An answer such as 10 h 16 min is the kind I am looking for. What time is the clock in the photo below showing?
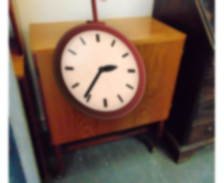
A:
2 h 36 min
